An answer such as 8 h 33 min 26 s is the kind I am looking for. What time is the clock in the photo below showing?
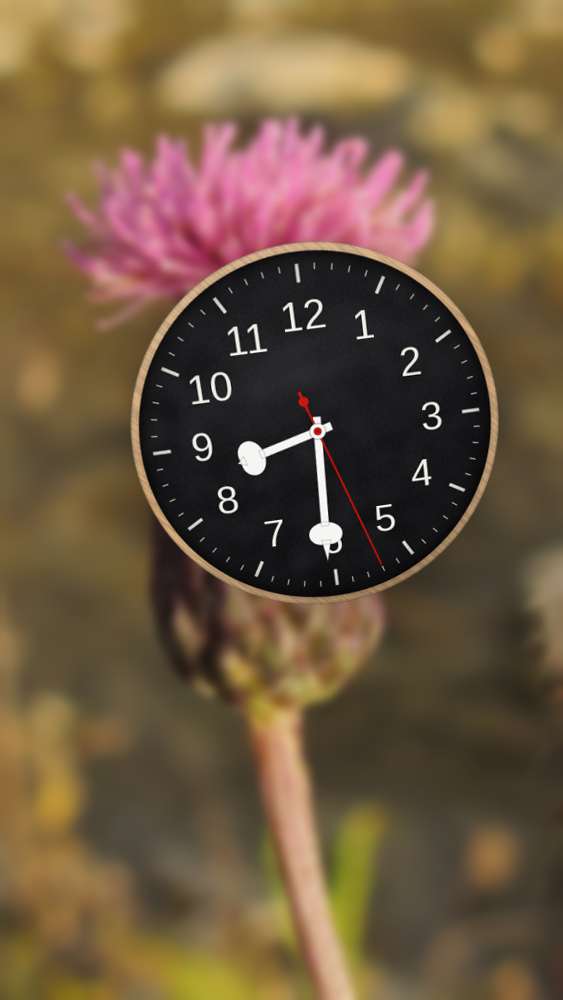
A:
8 h 30 min 27 s
